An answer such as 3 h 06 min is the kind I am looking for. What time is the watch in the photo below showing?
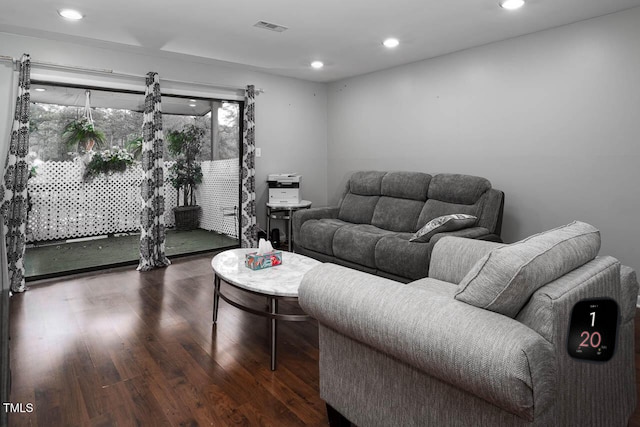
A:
1 h 20 min
